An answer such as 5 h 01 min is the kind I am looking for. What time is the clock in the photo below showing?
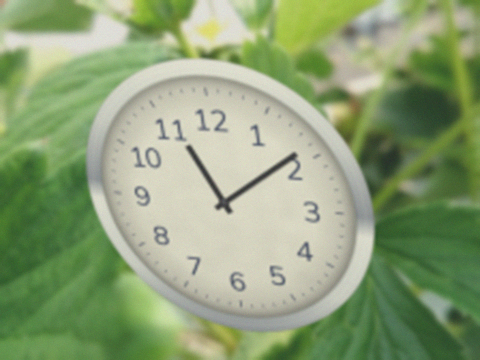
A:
11 h 09 min
